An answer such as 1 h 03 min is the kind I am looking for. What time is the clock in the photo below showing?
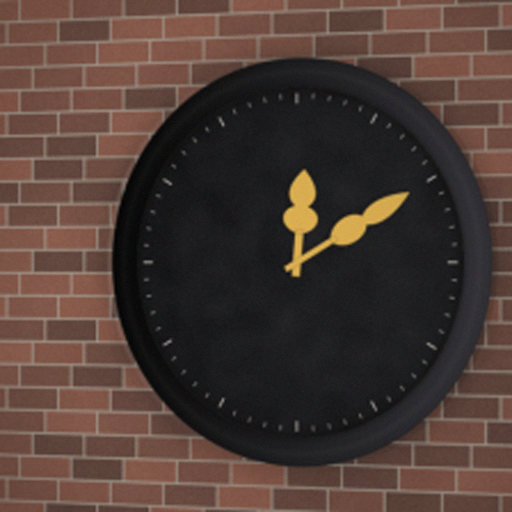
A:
12 h 10 min
